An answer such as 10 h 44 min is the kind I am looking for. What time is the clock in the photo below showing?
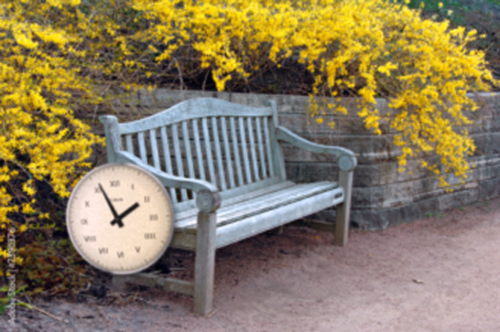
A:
1 h 56 min
